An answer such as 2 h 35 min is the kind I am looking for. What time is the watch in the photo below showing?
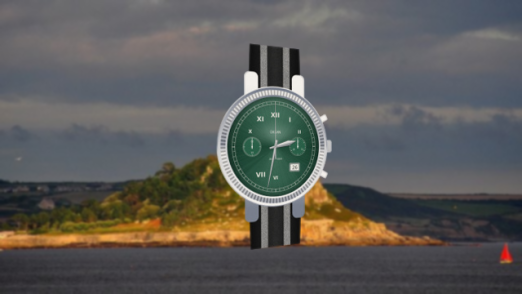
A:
2 h 32 min
